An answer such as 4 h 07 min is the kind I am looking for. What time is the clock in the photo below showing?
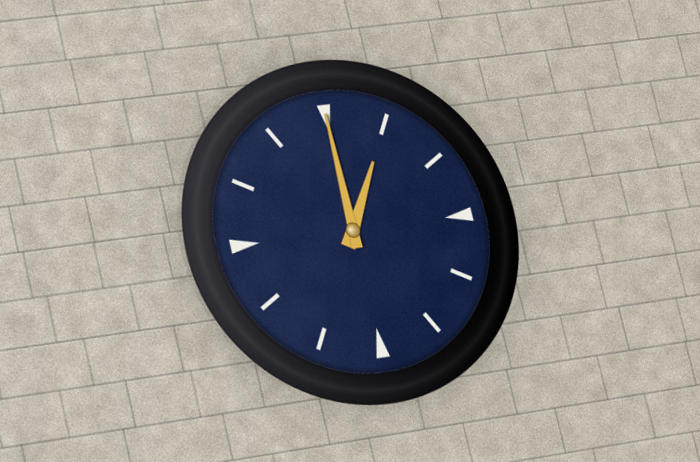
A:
1 h 00 min
